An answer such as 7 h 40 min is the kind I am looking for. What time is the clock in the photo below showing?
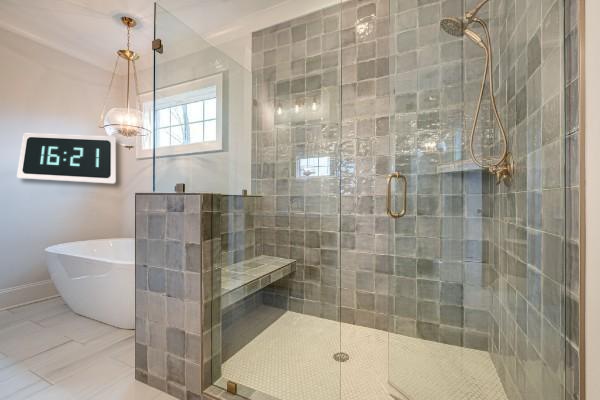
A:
16 h 21 min
